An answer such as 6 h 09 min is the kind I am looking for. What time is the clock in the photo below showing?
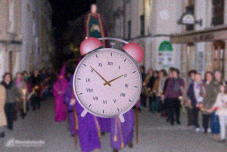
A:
1 h 51 min
